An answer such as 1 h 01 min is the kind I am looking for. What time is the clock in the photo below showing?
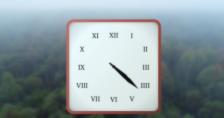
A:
4 h 22 min
